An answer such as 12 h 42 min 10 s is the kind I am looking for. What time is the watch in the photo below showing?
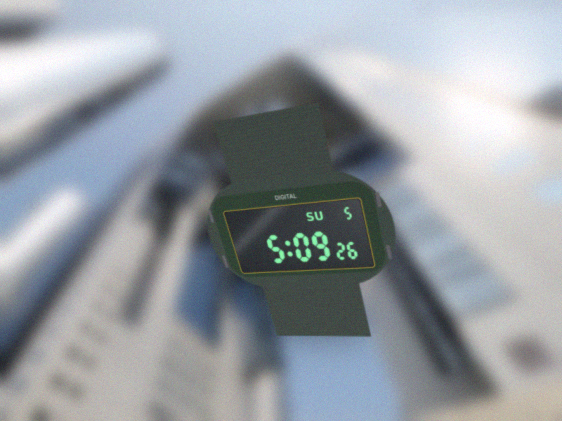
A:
5 h 09 min 26 s
